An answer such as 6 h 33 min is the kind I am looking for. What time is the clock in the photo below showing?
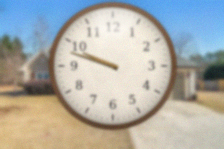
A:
9 h 48 min
